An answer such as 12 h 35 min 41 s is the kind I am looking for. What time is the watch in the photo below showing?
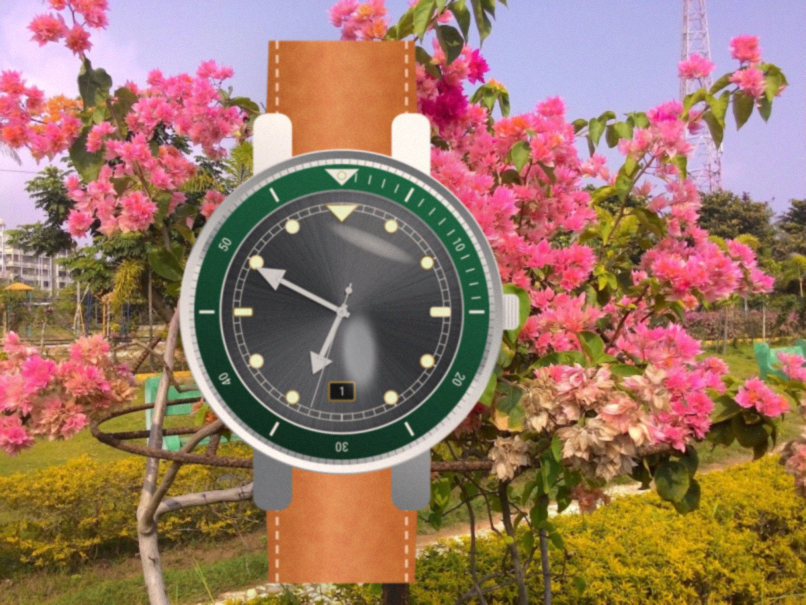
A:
6 h 49 min 33 s
